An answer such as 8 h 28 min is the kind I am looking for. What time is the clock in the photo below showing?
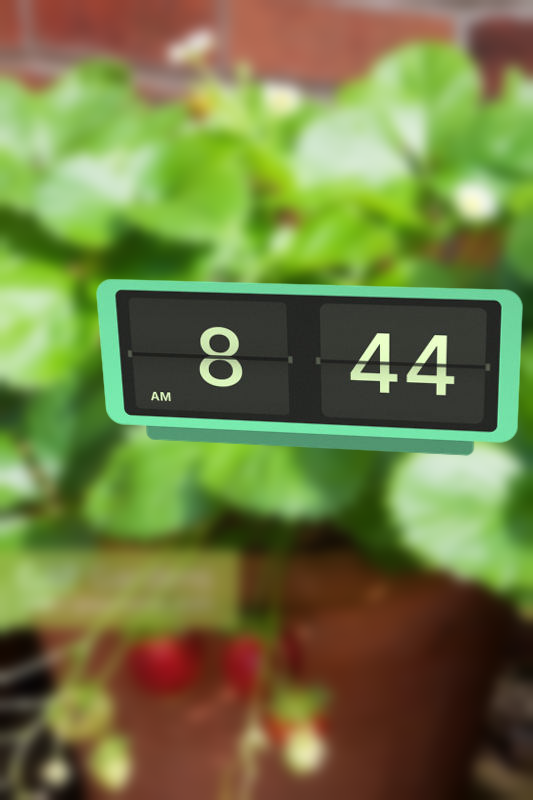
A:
8 h 44 min
